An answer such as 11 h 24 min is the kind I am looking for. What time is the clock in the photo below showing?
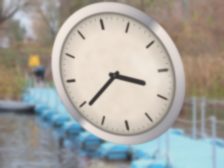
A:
3 h 39 min
